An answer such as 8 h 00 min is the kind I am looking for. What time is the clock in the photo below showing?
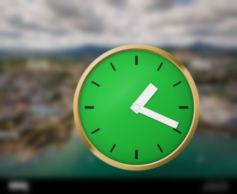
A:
1 h 19 min
